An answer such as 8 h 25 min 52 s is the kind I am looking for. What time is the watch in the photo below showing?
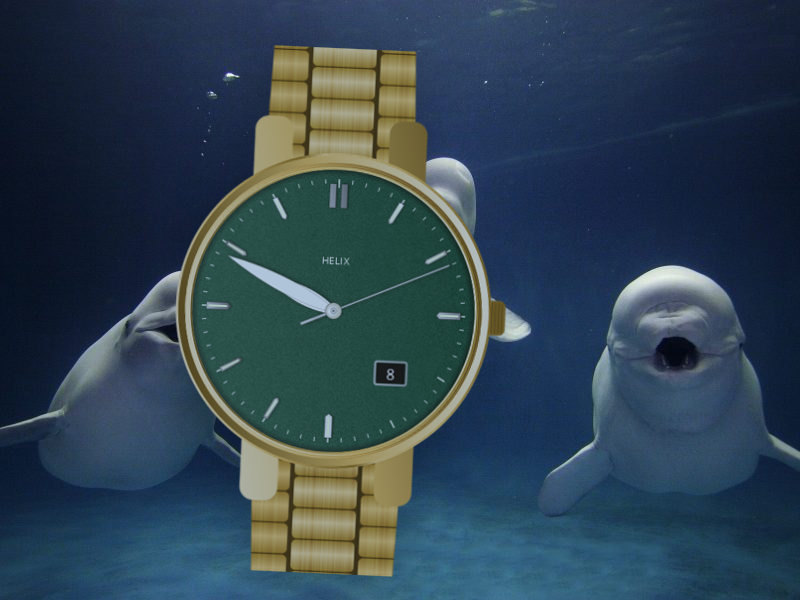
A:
9 h 49 min 11 s
